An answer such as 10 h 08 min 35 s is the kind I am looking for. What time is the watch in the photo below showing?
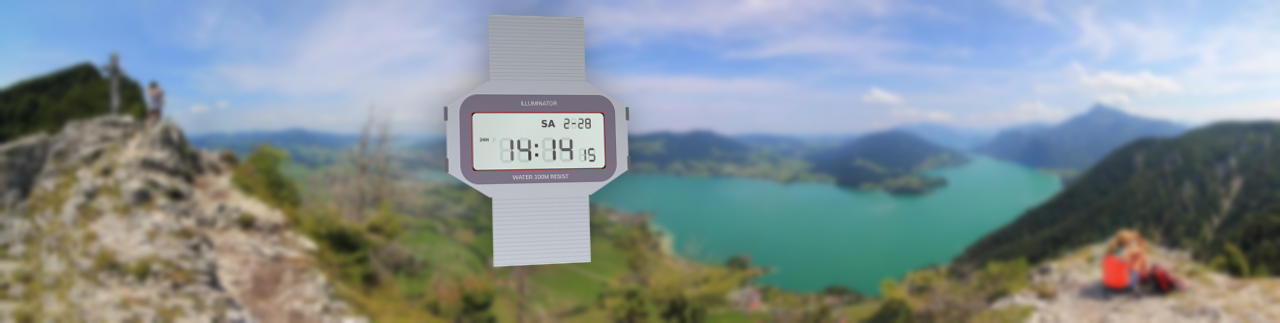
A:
14 h 14 min 15 s
